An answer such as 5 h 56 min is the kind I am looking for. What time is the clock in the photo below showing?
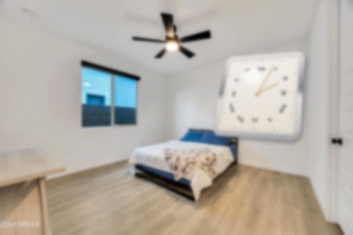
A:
2 h 04 min
